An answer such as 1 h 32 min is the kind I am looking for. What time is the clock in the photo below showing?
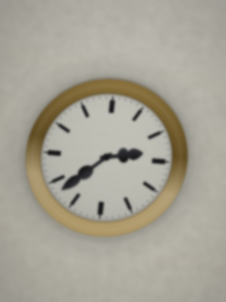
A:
2 h 38 min
